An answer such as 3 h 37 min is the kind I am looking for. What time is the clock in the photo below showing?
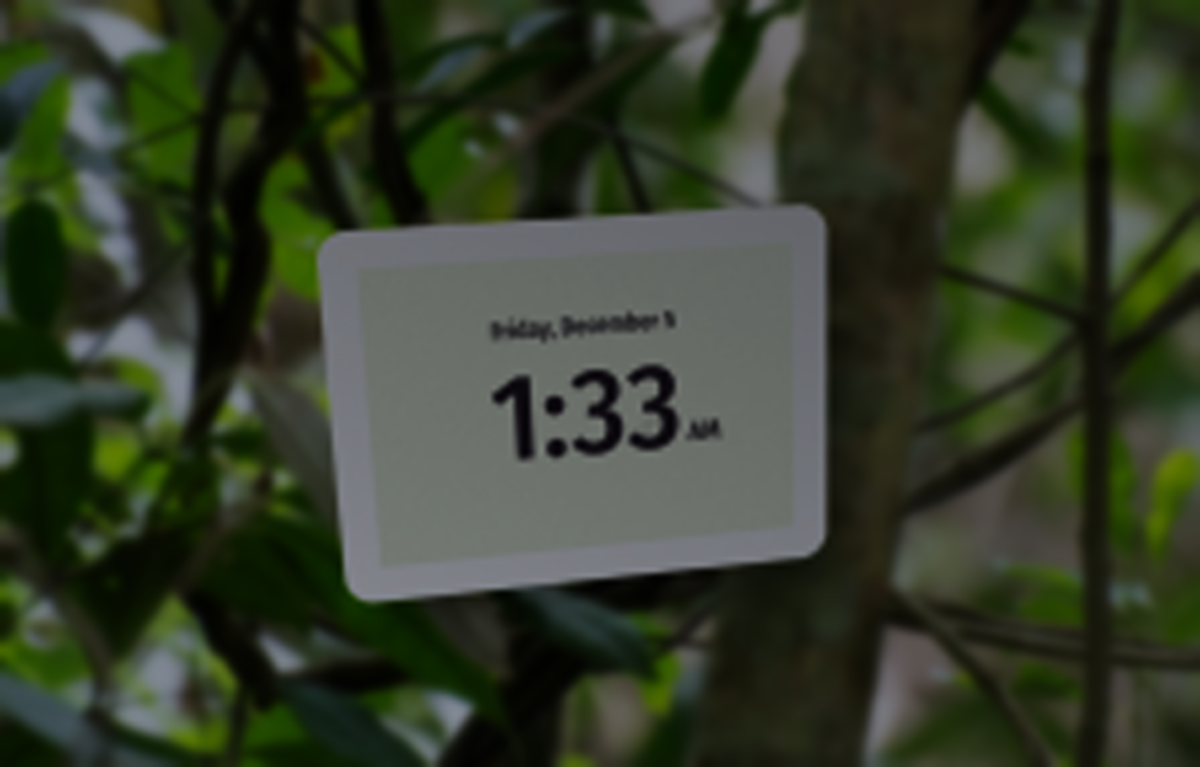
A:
1 h 33 min
